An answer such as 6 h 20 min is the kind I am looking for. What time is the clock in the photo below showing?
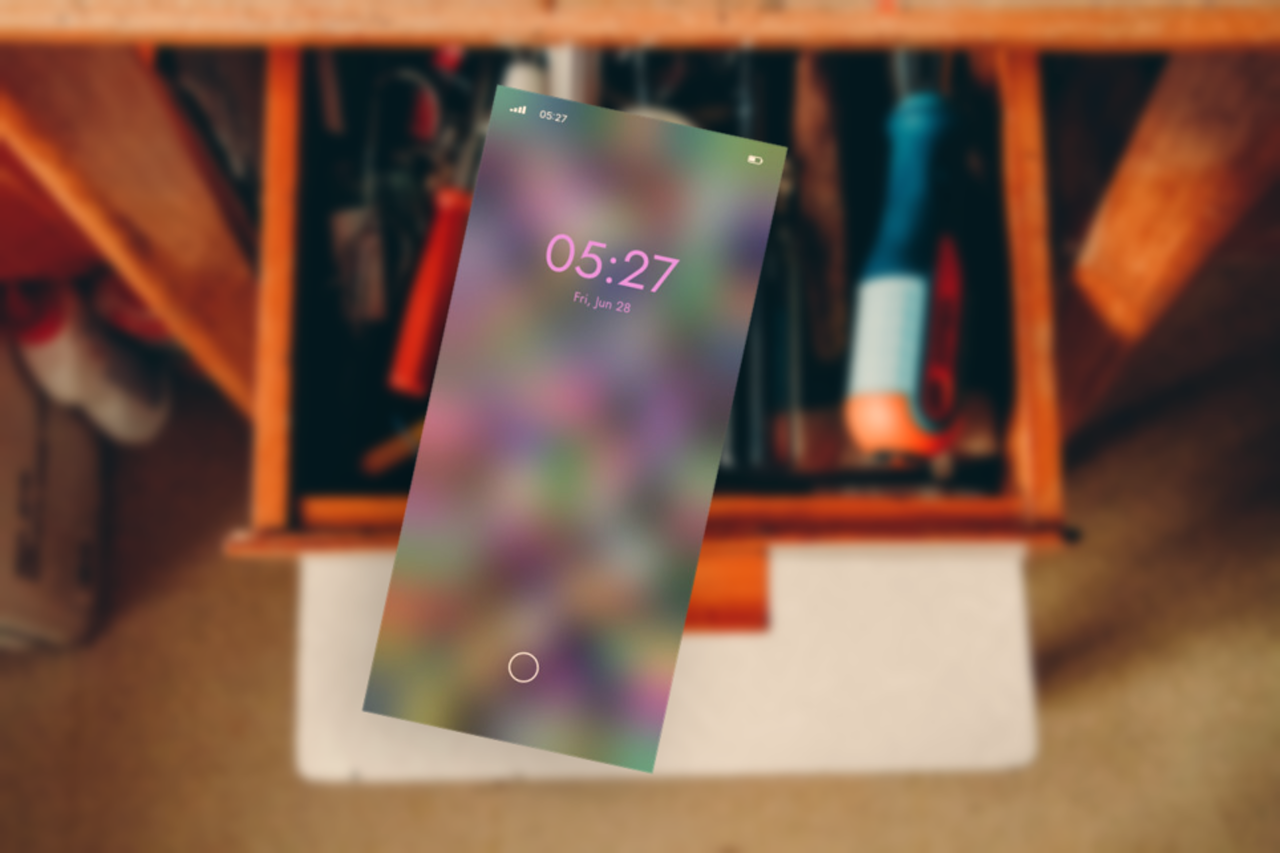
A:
5 h 27 min
